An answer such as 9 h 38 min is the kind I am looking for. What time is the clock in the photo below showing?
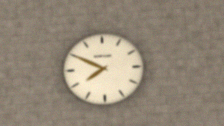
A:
7 h 50 min
